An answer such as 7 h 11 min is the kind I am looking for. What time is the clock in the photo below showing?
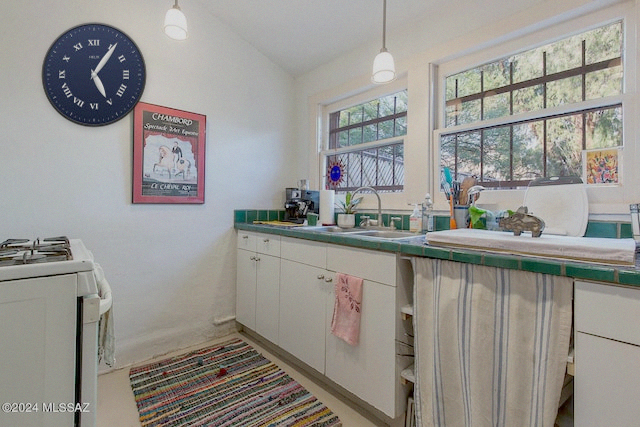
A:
5 h 06 min
